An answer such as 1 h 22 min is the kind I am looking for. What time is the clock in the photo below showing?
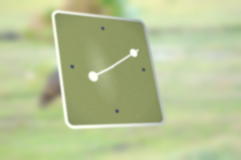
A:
8 h 10 min
